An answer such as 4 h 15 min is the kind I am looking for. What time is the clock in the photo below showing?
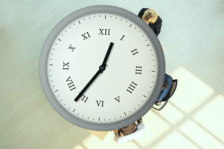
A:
12 h 36 min
